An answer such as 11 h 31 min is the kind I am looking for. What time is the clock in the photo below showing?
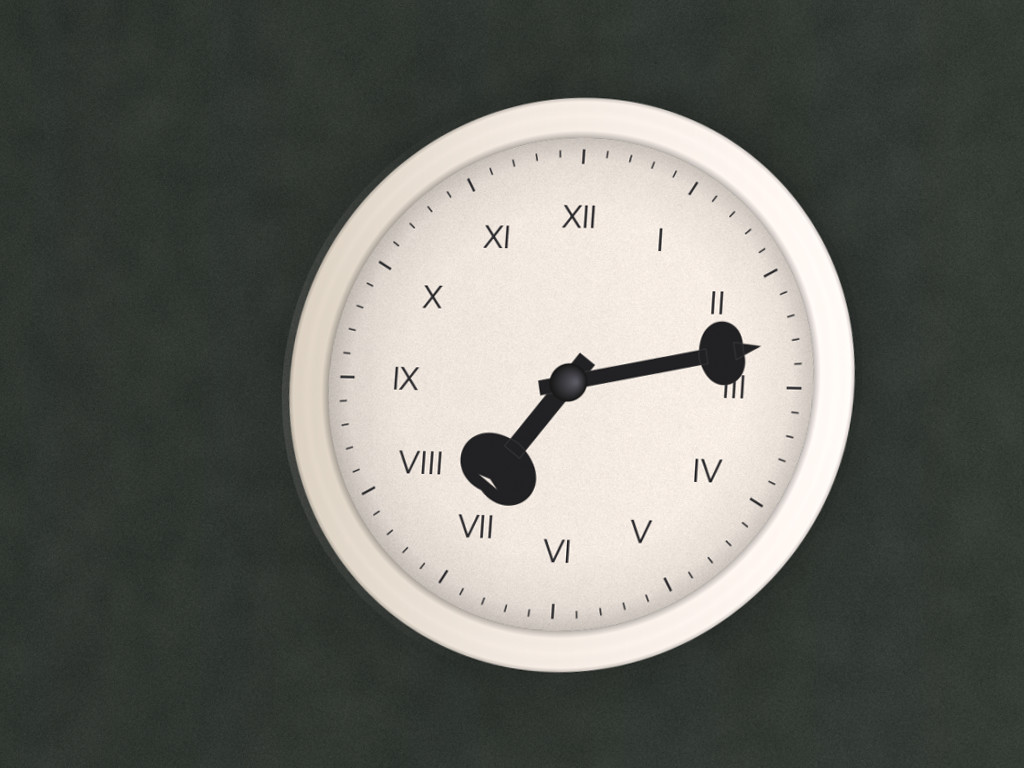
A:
7 h 13 min
